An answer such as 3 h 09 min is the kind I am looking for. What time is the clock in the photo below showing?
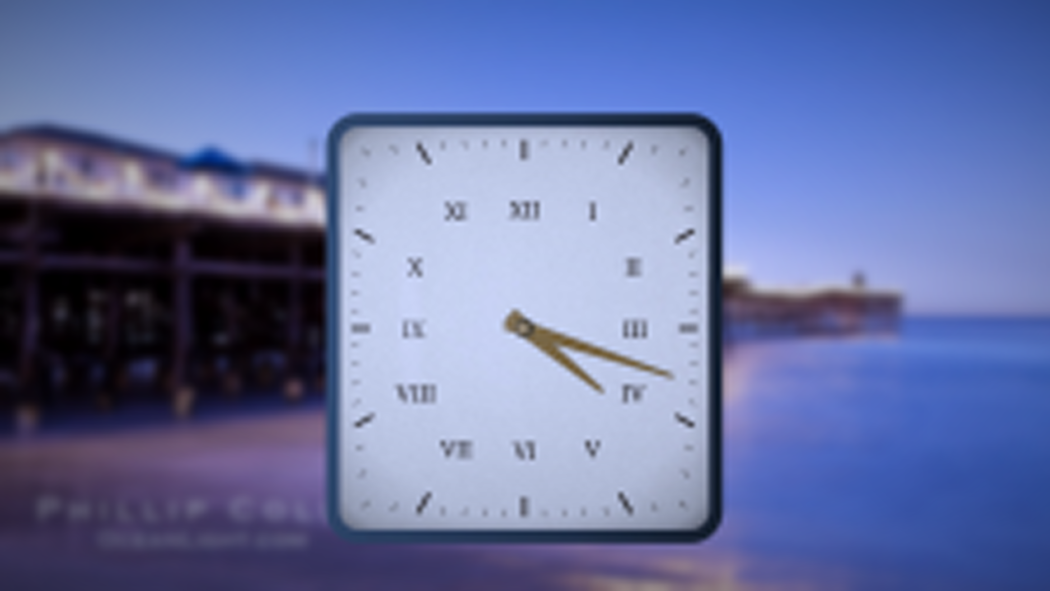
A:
4 h 18 min
